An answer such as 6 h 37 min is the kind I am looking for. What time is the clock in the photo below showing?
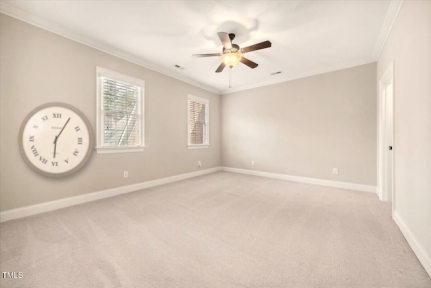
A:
6 h 05 min
